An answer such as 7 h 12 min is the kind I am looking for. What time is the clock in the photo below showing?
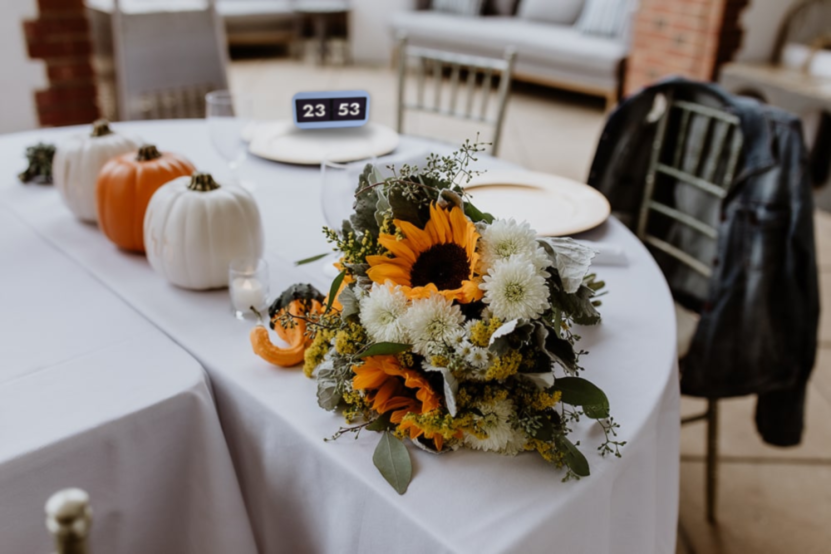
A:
23 h 53 min
